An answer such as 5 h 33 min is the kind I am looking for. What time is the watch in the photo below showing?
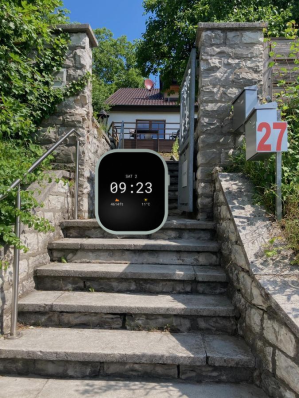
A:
9 h 23 min
